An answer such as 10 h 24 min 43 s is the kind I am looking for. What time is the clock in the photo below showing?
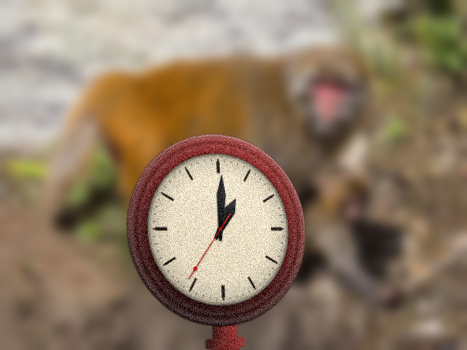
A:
1 h 00 min 36 s
